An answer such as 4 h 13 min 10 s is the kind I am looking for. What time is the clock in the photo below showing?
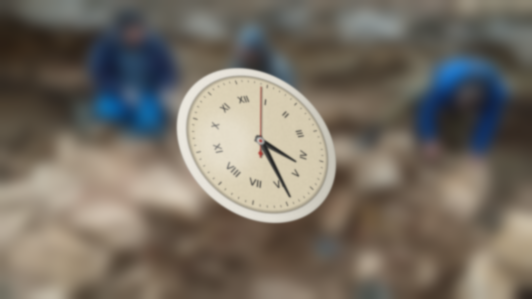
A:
4 h 29 min 04 s
